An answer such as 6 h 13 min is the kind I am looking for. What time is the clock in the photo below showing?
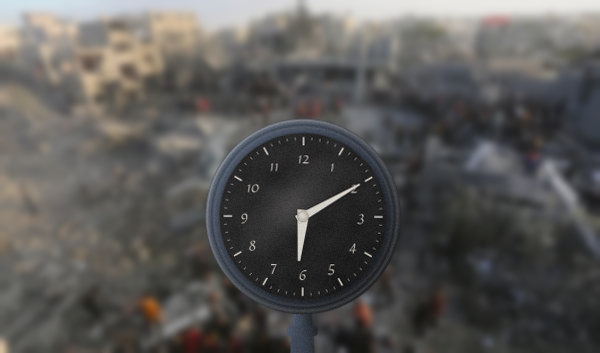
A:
6 h 10 min
